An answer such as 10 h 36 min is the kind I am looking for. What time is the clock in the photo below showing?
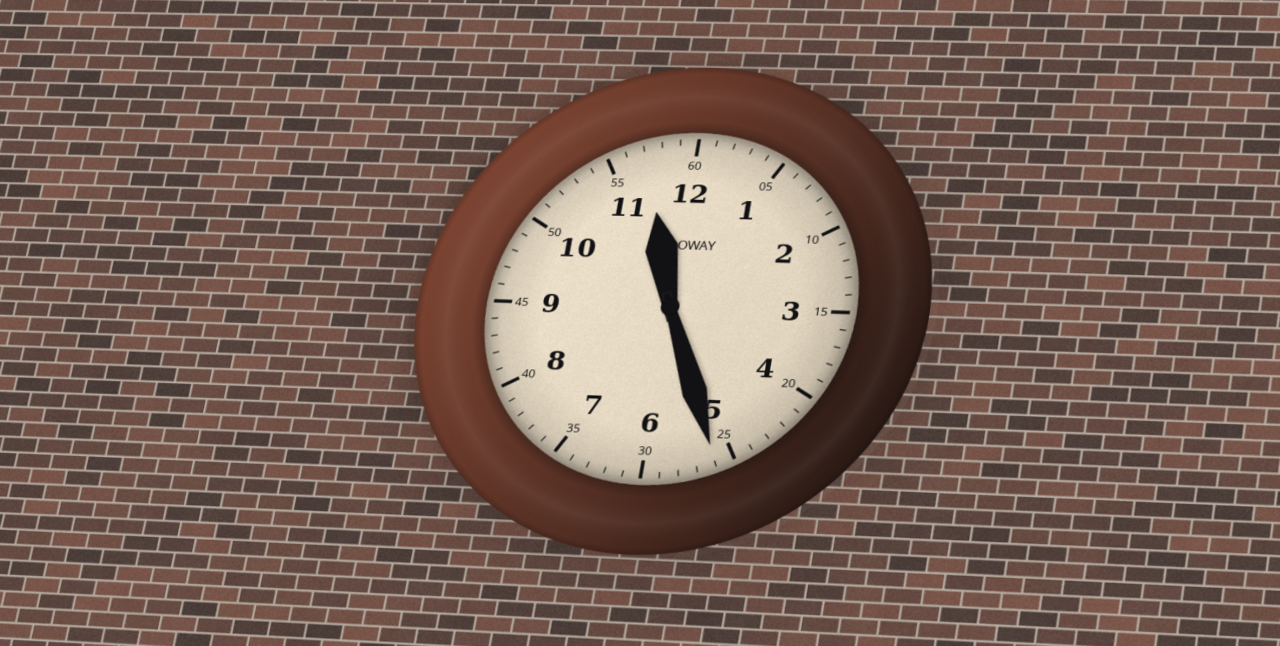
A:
11 h 26 min
